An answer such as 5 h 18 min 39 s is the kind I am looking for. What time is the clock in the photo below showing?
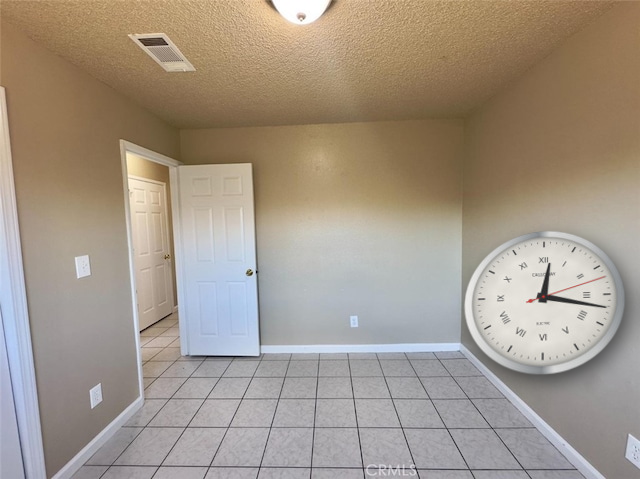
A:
12 h 17 min 12 s
